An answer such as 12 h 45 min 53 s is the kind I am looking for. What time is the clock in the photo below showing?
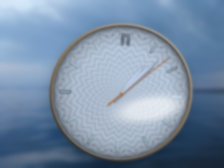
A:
1 h 07 min 08 s
